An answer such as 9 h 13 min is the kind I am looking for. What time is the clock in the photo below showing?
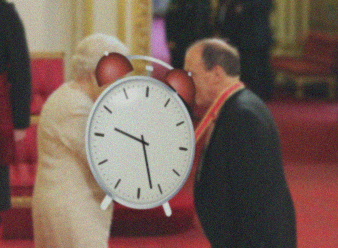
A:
9 h 27 min
